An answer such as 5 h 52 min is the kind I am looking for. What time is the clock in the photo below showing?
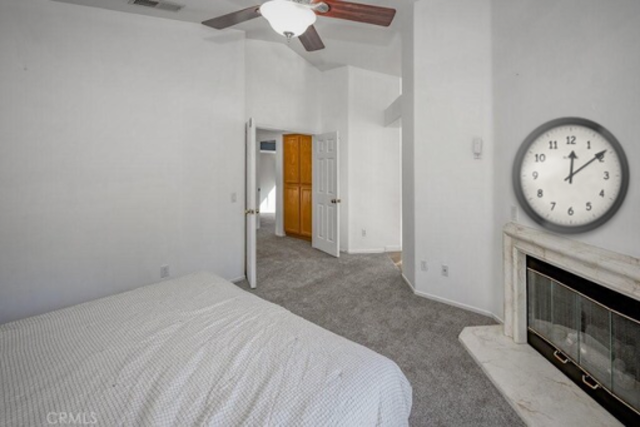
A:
12 h 09 min
